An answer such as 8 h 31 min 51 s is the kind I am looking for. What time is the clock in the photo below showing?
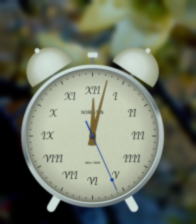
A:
12 h 02 min 26 s
